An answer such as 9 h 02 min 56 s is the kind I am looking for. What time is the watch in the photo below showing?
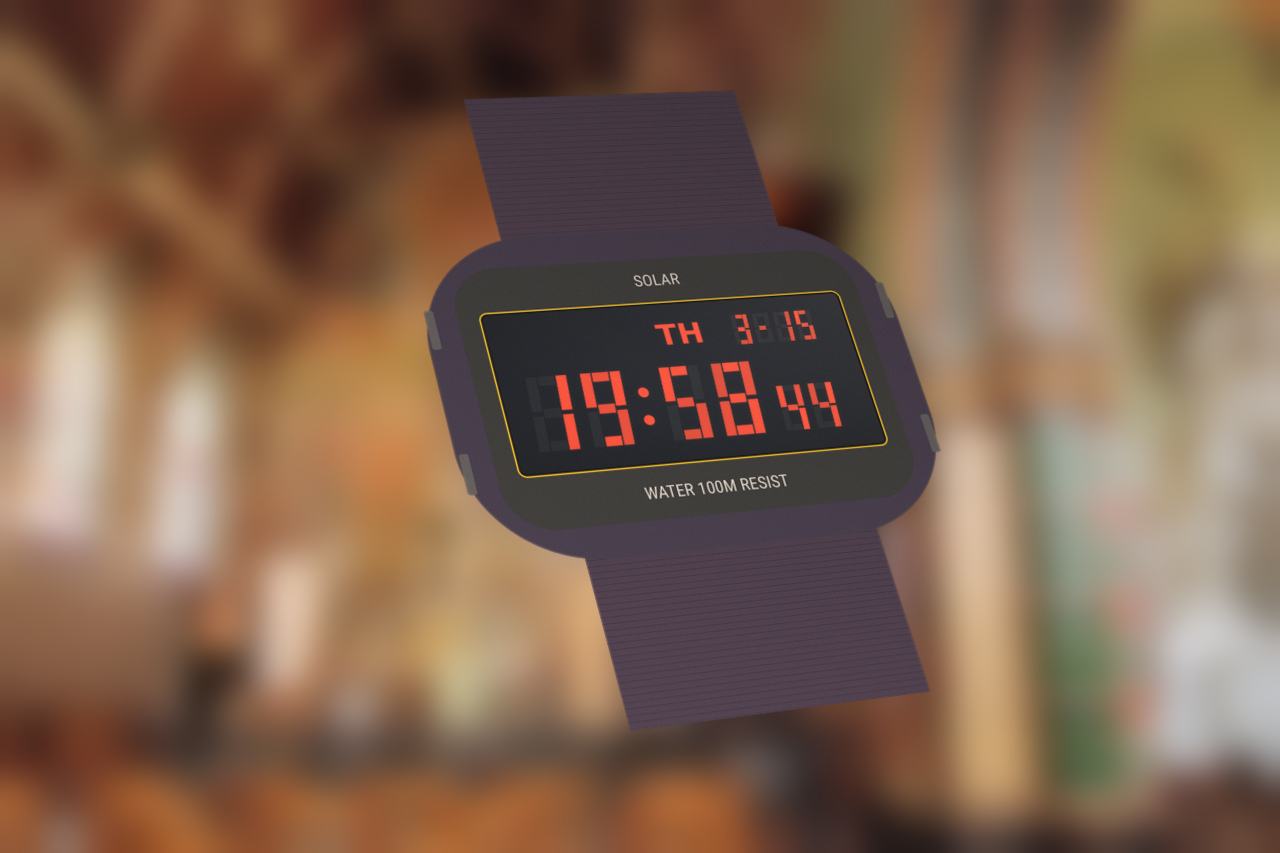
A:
19 h 58 min 44 s
